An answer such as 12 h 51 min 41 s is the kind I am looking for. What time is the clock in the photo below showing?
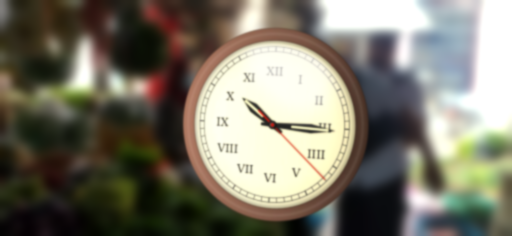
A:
10 h 15 min 22 s
